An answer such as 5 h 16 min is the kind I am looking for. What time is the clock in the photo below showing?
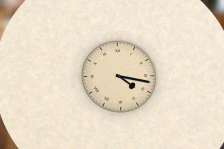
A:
4 h 17 min
